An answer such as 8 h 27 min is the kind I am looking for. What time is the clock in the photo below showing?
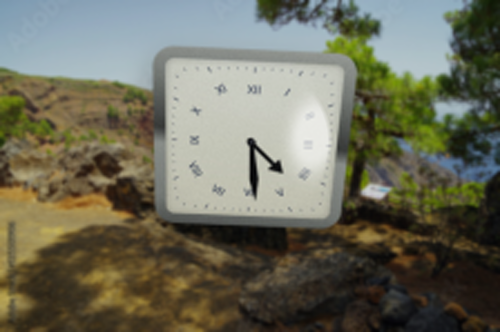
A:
4 h 29 min
